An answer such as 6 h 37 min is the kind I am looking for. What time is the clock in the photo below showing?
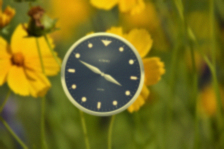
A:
3 h 49 min
